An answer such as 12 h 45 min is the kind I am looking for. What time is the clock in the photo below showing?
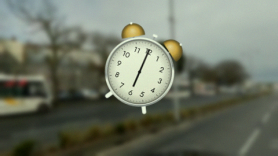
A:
6 h 00 min
